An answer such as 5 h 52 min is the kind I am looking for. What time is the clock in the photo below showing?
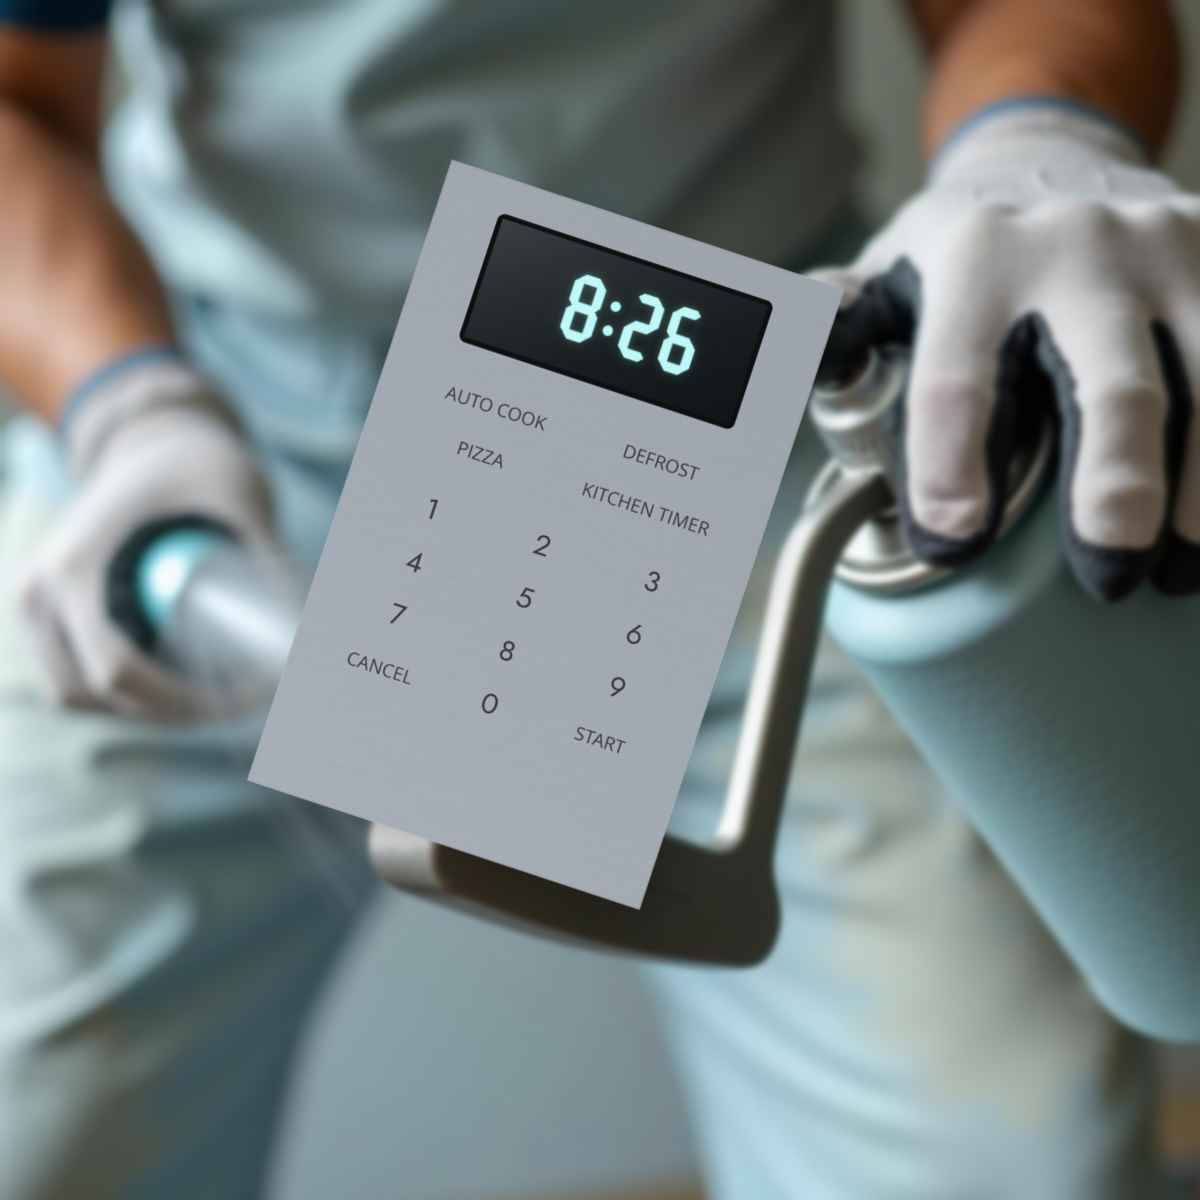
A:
8 h 26 min
